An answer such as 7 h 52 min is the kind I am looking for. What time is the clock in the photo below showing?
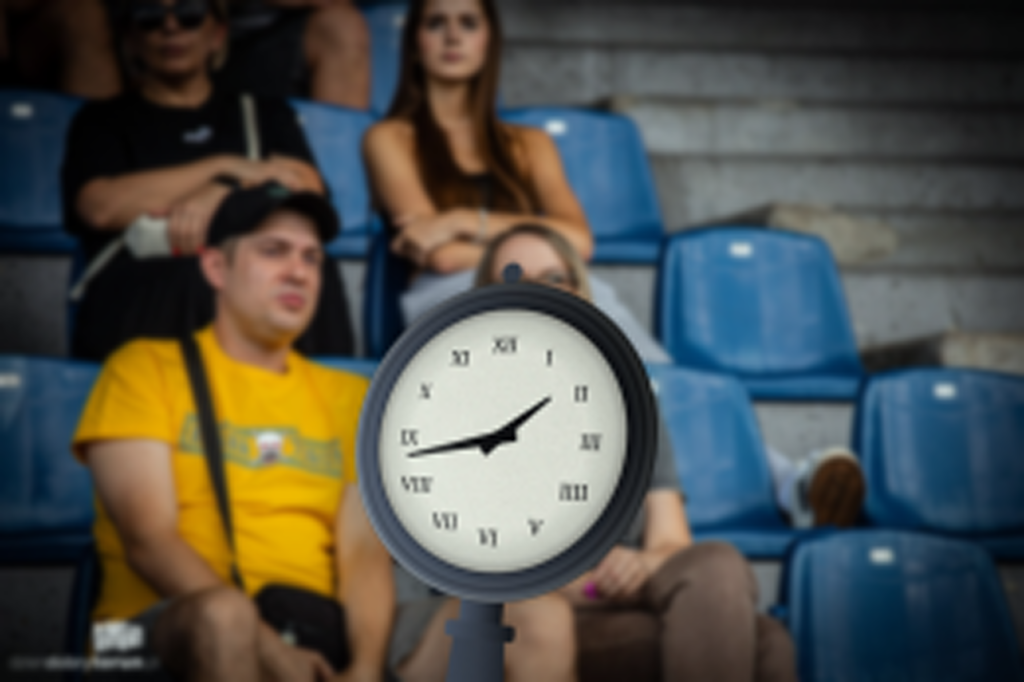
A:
1 h 43 min
